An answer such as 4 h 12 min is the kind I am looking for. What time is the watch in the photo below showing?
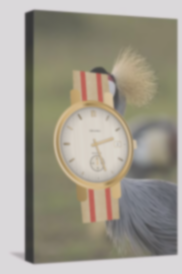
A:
2 h 27 min
